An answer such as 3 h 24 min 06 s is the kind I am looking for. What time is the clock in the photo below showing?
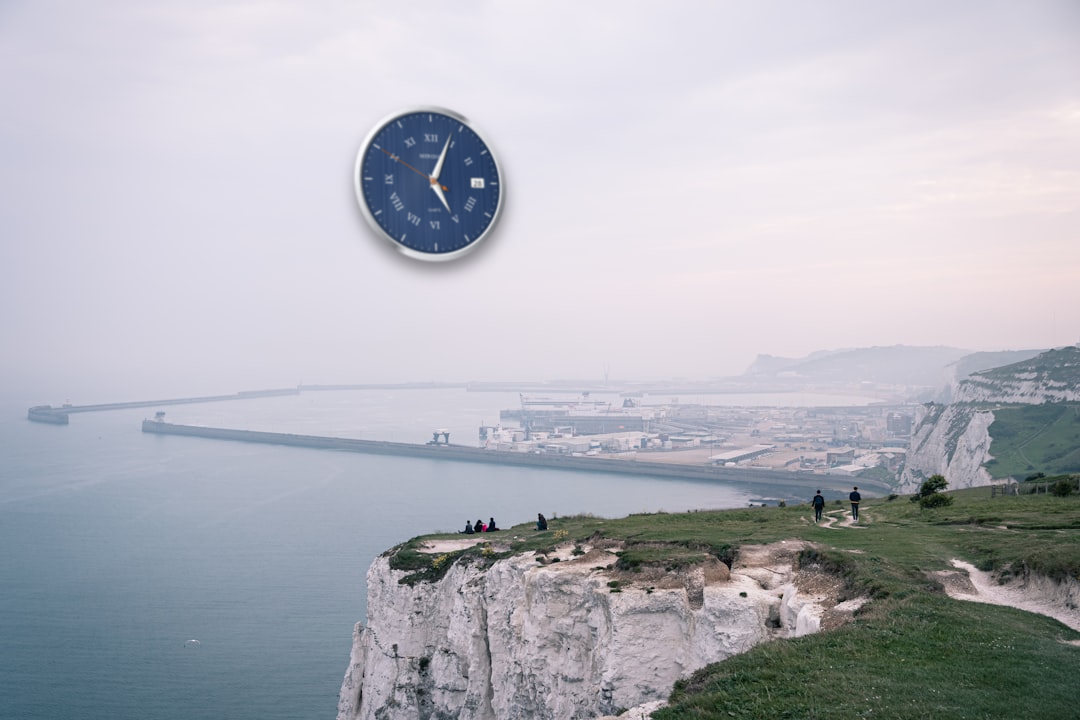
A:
5 h 03 min 50 s
